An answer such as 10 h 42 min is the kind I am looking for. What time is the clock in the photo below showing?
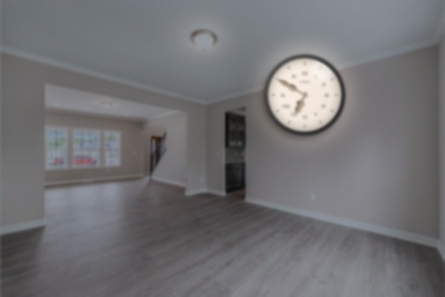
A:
6 h 50 min
